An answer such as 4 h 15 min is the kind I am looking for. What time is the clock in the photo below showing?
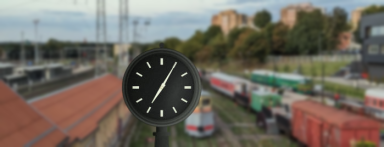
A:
7 h 05 min
